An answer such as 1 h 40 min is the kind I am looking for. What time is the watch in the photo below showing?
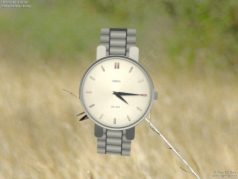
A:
4 h 15 min
